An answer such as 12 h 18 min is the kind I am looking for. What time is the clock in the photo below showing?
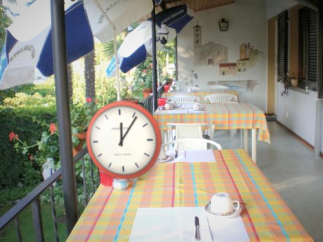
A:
12 h 06 min
